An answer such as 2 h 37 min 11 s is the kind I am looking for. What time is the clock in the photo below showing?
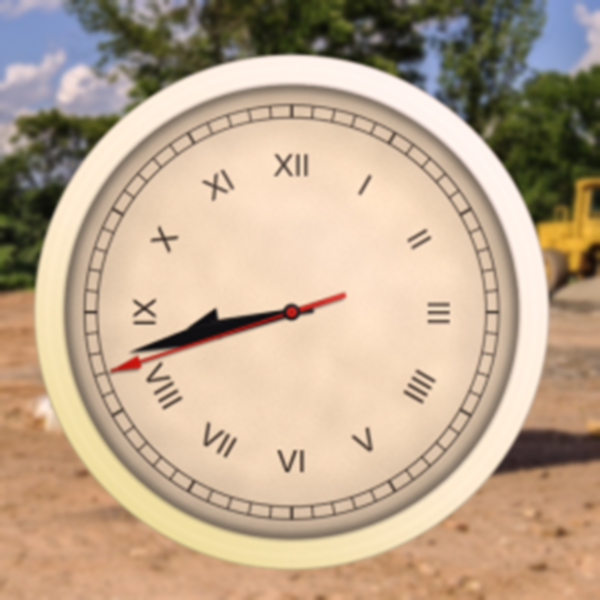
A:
8 h 42 min 42 s
